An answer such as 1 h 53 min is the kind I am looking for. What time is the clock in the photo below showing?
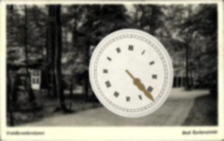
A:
4 h 22 min
